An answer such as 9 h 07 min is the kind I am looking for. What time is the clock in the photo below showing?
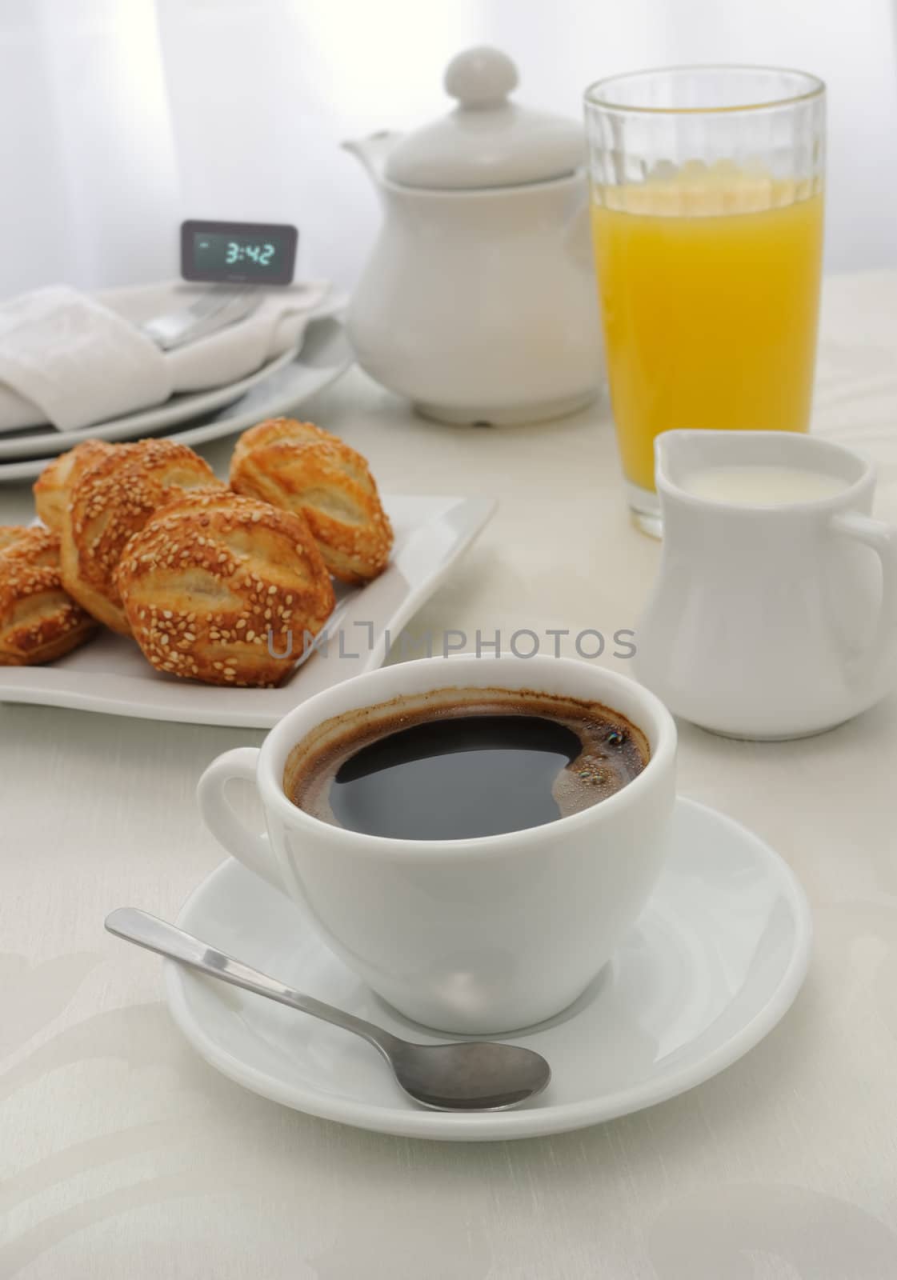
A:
3 h 42 min
